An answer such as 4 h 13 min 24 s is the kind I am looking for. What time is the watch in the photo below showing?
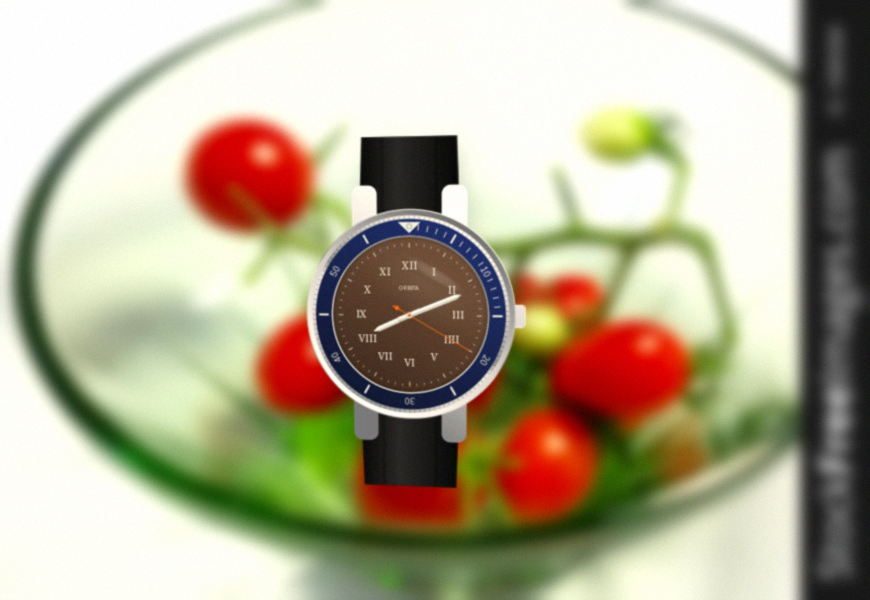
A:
8 h 11 min 20 s
